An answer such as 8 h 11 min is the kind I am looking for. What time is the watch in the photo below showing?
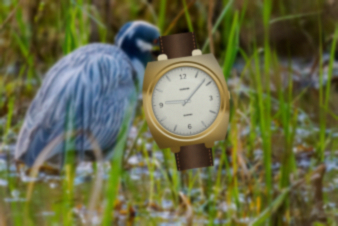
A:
9 h 08 min
